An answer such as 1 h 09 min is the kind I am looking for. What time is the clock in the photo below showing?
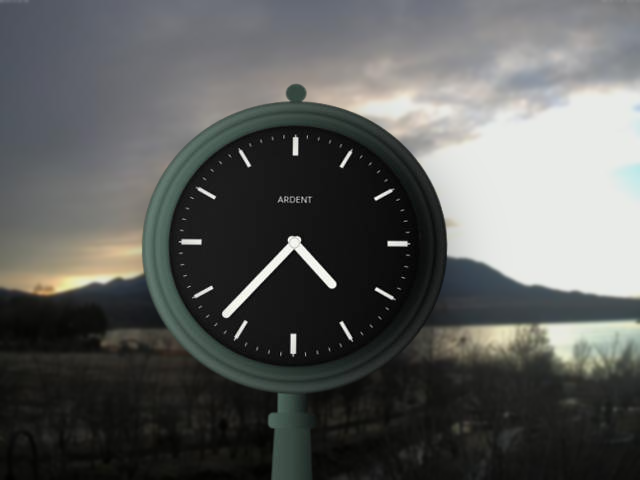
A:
4 h 37 min
